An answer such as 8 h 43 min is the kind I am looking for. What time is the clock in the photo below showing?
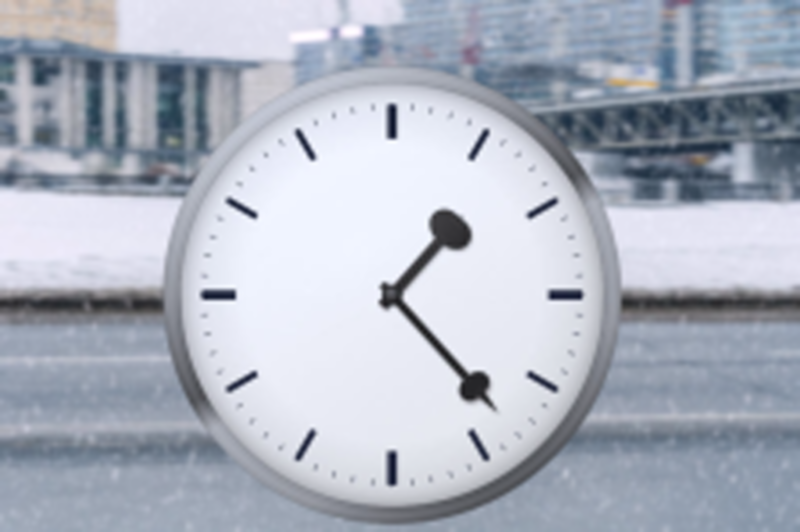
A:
1 h 23 min
